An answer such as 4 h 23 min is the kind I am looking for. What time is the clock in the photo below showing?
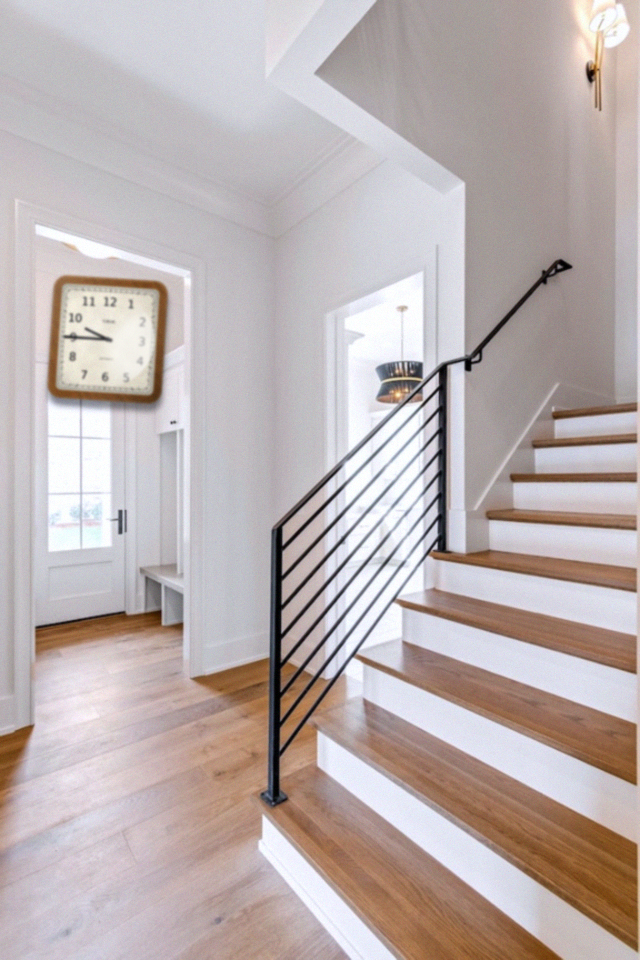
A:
9 h 45 min
